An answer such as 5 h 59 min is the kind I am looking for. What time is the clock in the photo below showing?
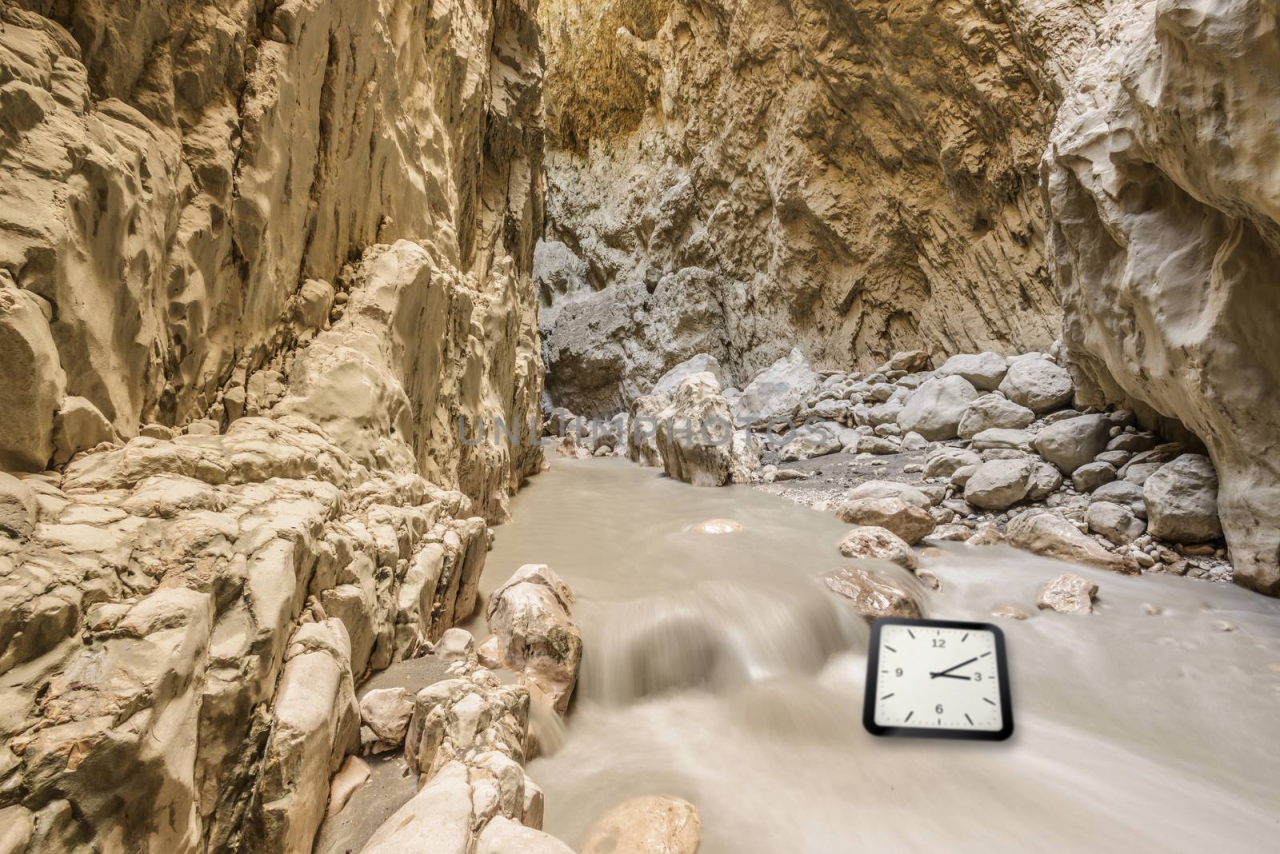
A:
3 h 10 min
